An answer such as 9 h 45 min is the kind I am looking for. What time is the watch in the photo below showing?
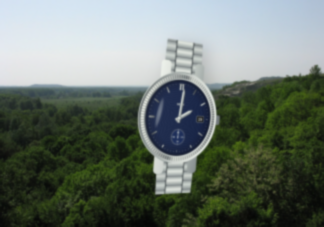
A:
2 h 01 min
